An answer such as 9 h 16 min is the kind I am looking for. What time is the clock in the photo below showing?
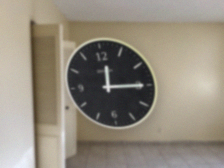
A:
12 h 15 min
